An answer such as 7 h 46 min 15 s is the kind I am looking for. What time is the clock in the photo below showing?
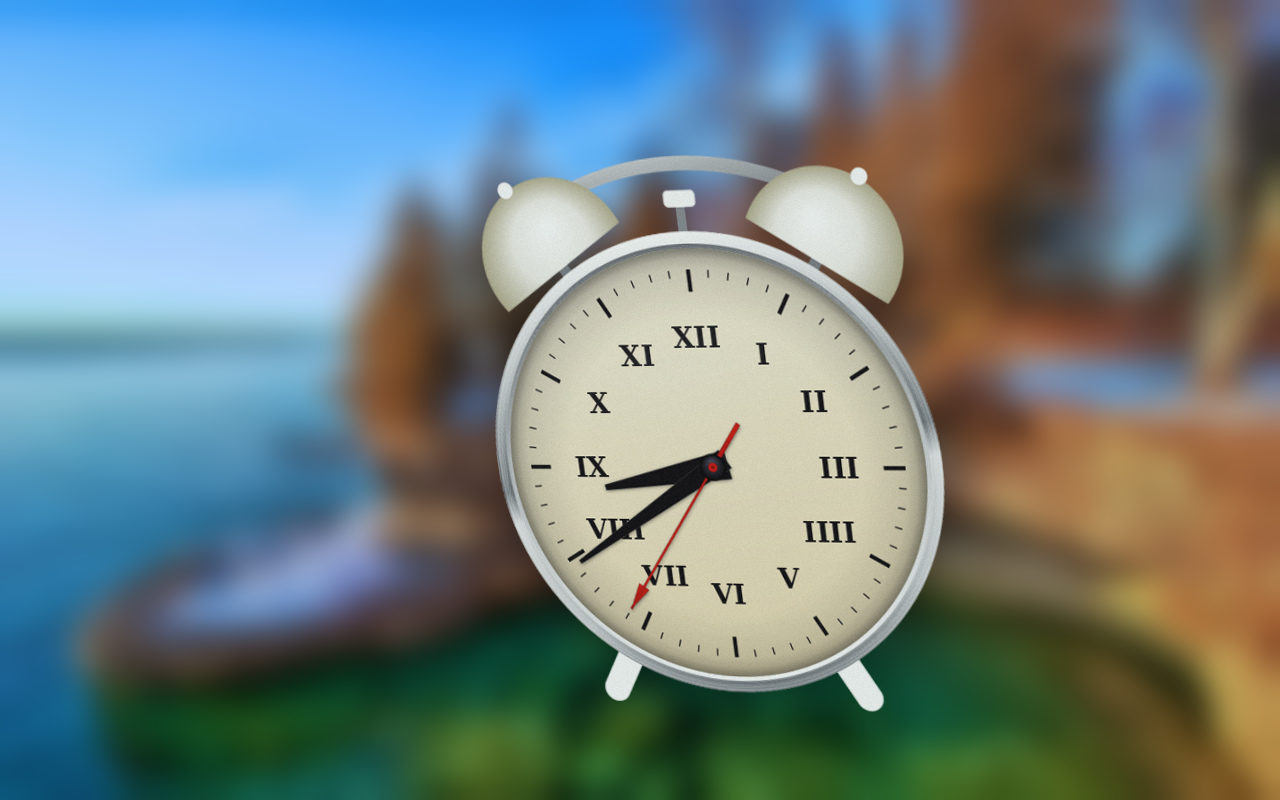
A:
8 h 39 min 36 s
